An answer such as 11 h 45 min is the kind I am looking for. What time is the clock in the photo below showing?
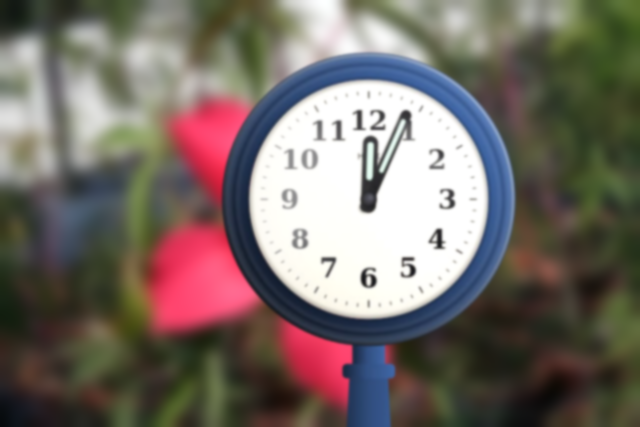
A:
12 h 04 min
